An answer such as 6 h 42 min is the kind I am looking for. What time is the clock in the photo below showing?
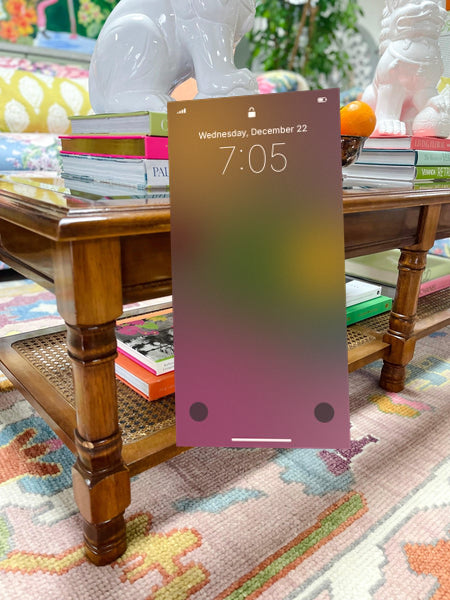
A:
7 h 05 min
